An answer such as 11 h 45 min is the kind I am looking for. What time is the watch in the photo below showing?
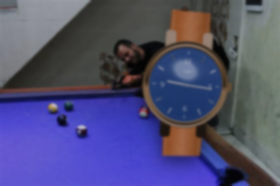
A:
9 h 16 min
